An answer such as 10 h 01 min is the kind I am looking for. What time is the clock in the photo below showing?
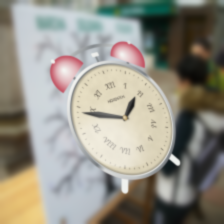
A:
1 h 49 min
